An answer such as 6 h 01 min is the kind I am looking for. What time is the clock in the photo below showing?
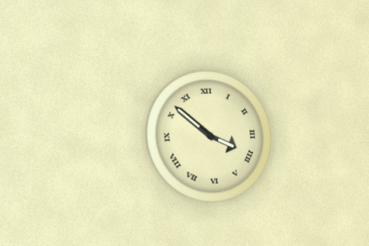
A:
3 h 52 min
